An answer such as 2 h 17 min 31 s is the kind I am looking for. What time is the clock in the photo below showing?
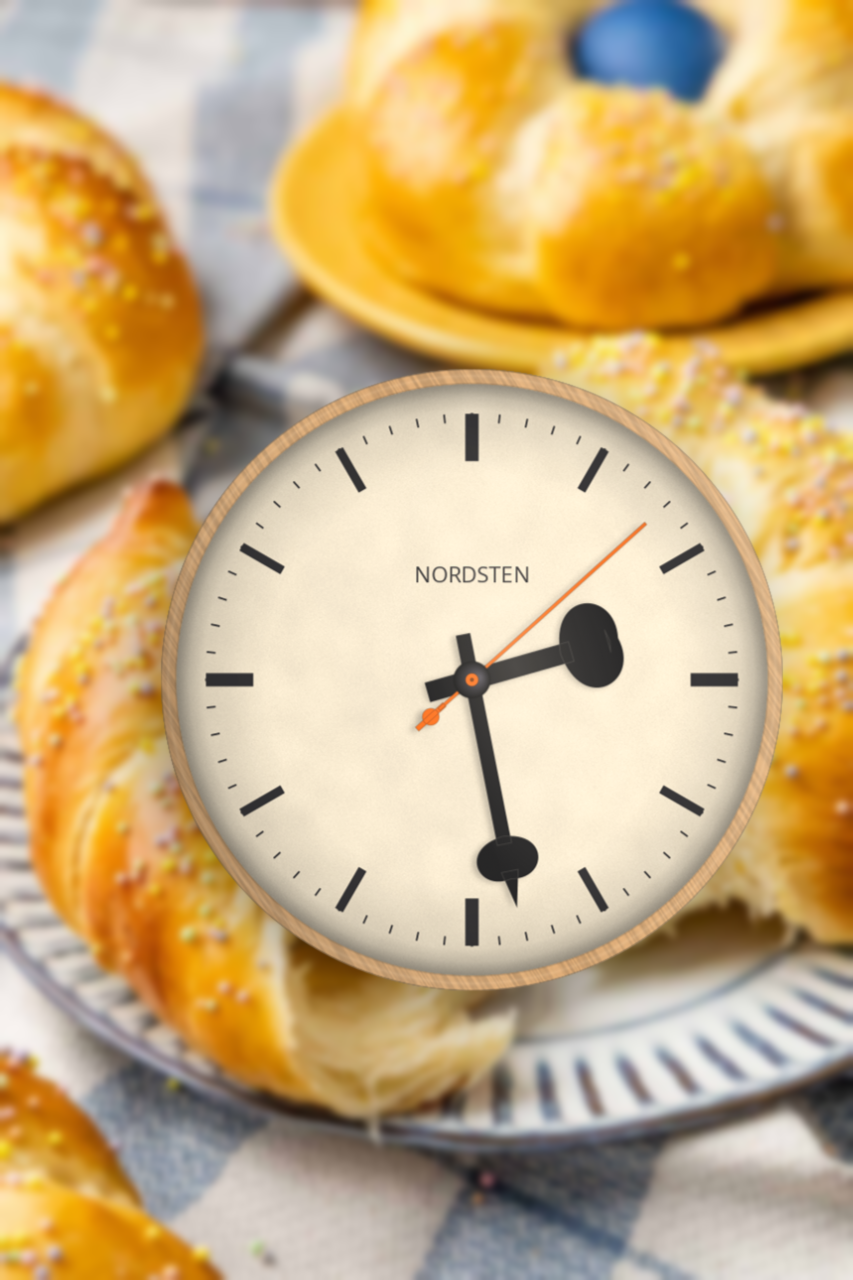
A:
2 h 28 min 08 s
